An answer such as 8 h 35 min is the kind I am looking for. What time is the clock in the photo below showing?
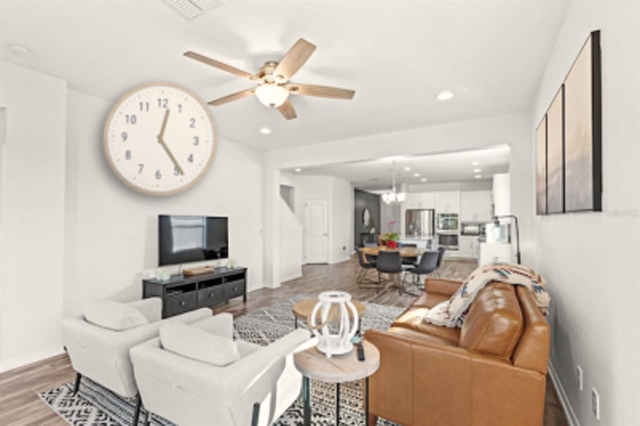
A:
12 h 24 min
